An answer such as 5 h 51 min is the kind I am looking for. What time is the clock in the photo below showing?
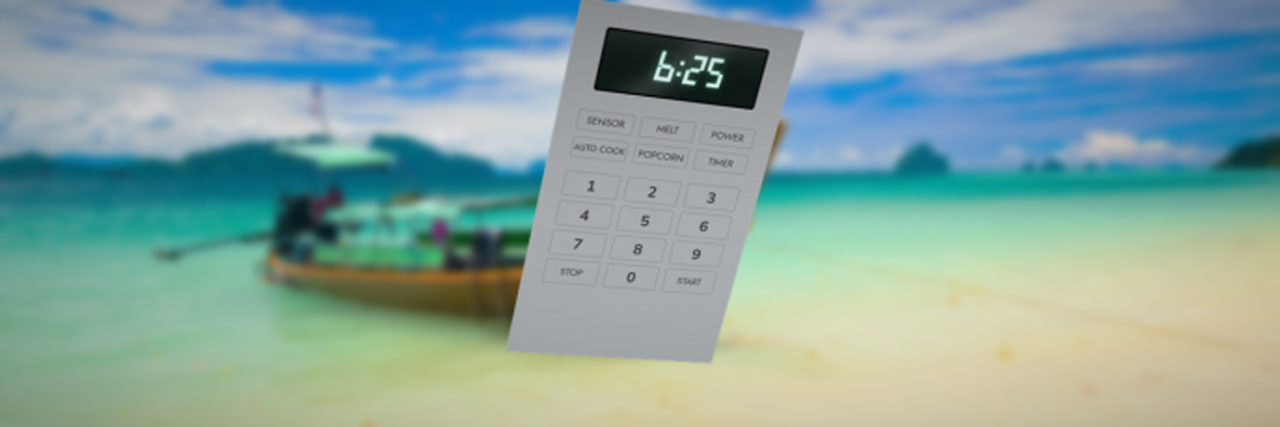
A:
6 h 25 min
